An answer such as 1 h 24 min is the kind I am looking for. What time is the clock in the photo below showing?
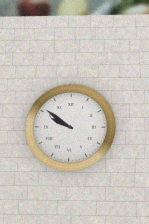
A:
9 h 51 min
